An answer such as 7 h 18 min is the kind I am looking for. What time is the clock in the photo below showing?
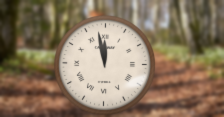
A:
11 h 58 min
